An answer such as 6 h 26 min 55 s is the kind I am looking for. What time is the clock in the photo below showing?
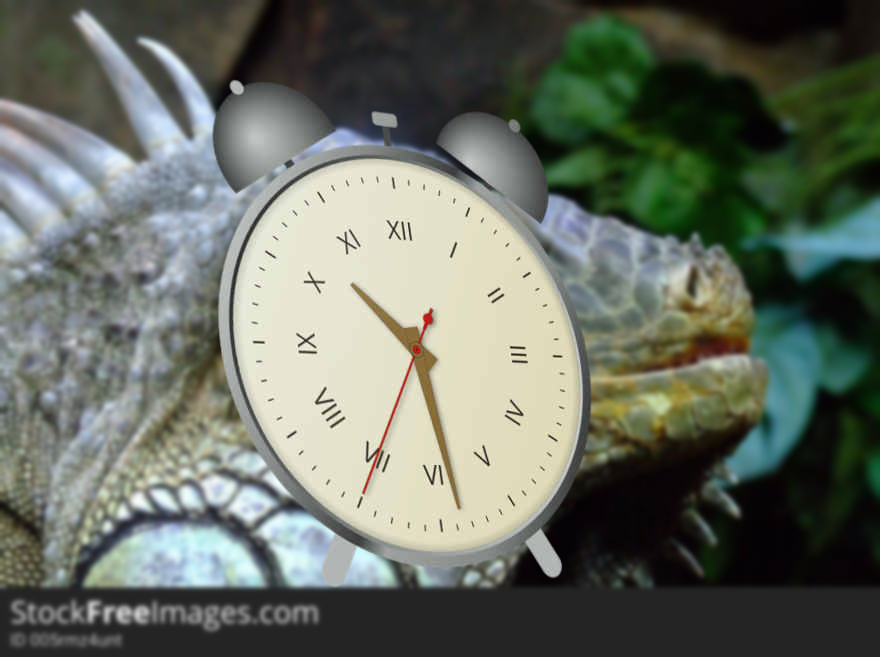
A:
10 h 28 min 35 s
